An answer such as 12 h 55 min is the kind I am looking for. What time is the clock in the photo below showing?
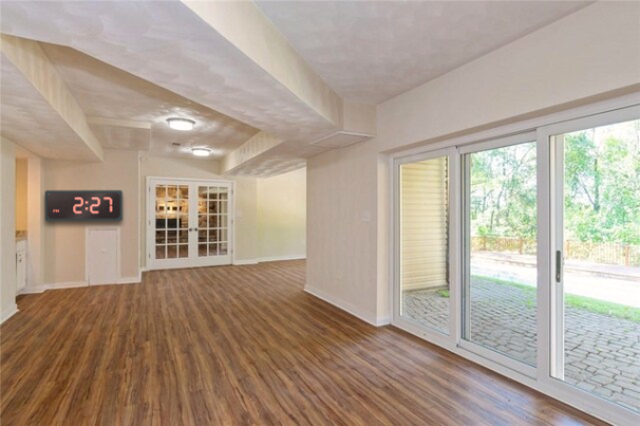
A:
2 h 27 min
